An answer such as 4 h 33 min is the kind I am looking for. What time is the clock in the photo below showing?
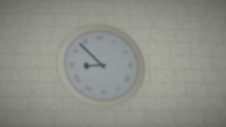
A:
8 h 53 min
